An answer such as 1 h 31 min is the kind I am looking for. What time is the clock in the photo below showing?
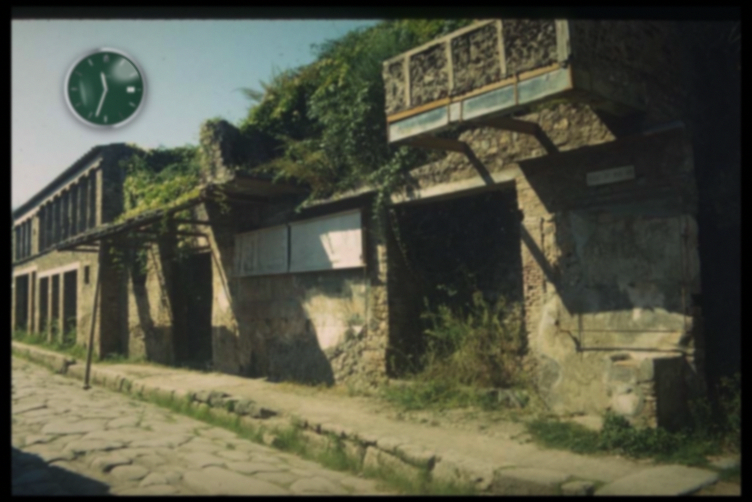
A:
11 h 33 min
